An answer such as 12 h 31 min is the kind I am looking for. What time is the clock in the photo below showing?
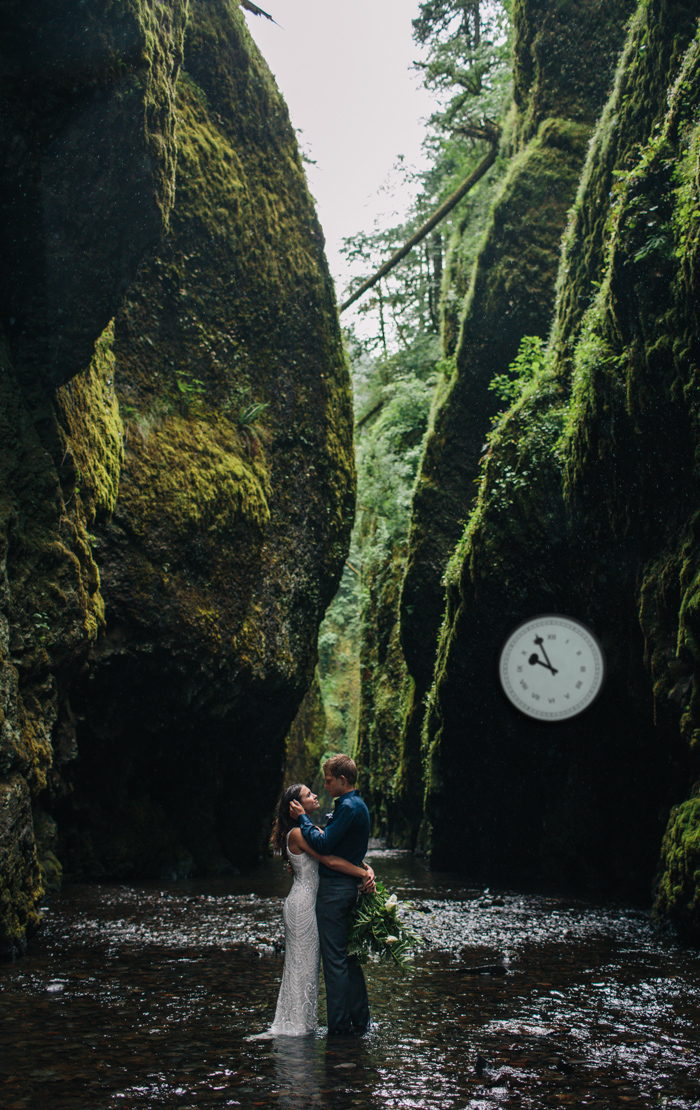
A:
9 h 56 min
